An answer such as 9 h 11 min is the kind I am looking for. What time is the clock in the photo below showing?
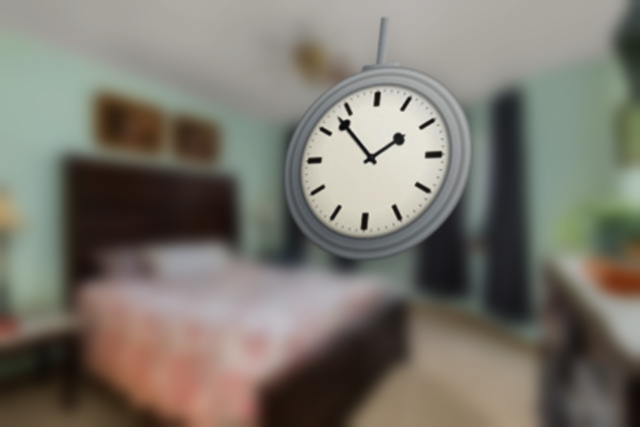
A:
1 h 53 min
